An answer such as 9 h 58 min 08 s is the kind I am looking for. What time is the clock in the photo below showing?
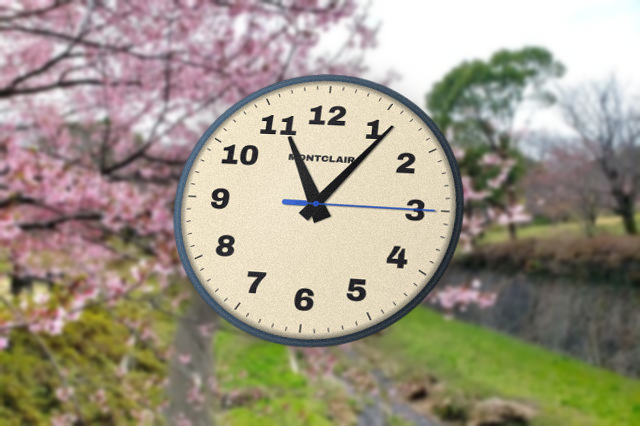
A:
11 h 06 min 15 s
